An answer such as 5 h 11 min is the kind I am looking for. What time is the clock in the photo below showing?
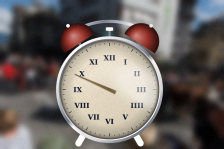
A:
9 h 49 min
